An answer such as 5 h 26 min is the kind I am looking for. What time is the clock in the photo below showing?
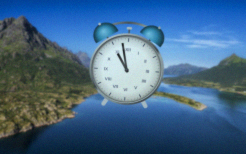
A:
10 h 58 min
